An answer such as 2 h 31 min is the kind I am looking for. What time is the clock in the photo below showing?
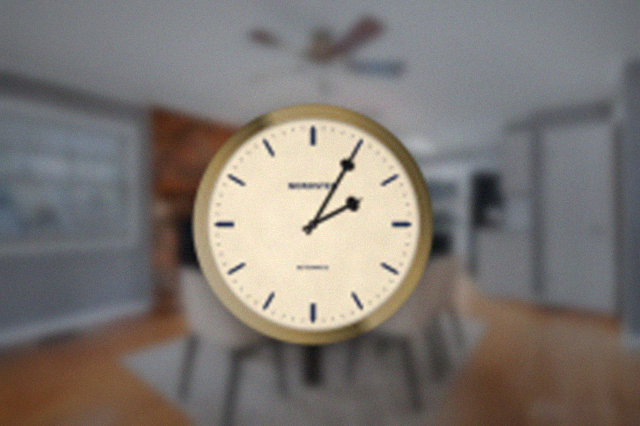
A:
2 h 05 min
